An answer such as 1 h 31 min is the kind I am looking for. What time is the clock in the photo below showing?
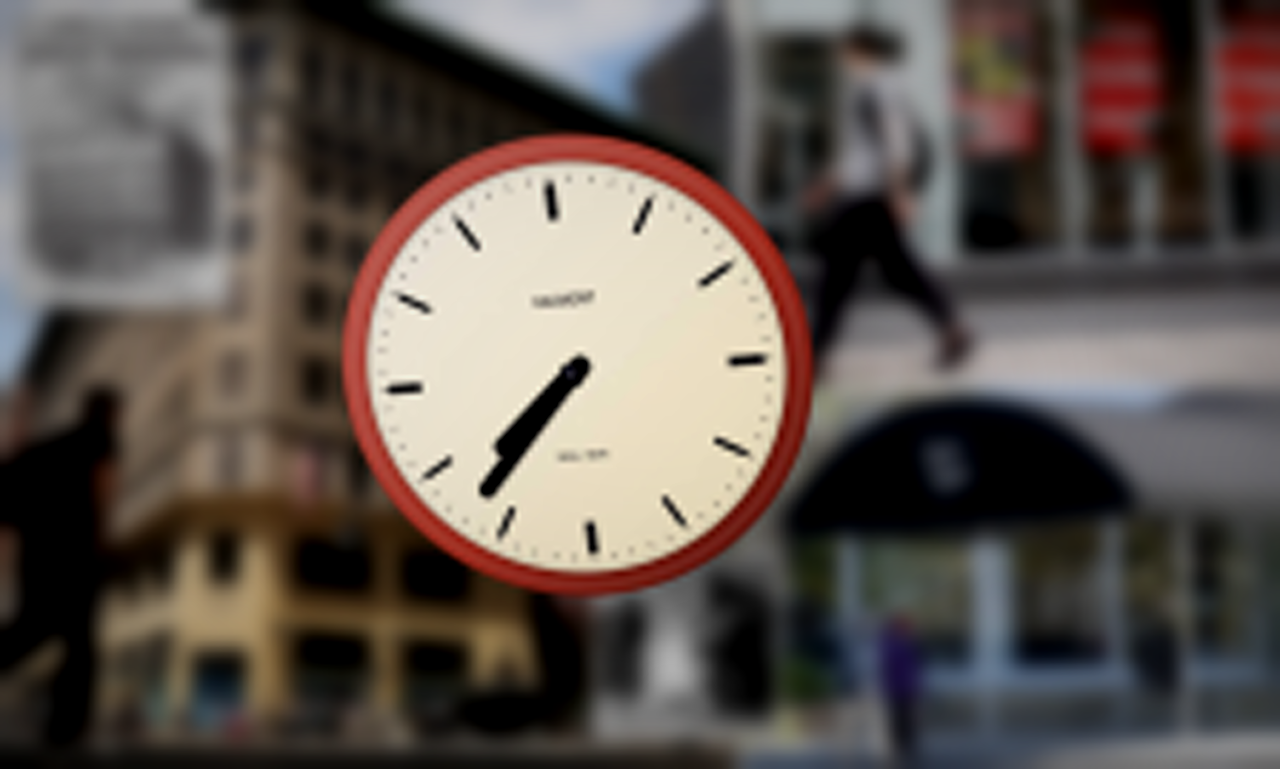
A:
7 h 37 min
